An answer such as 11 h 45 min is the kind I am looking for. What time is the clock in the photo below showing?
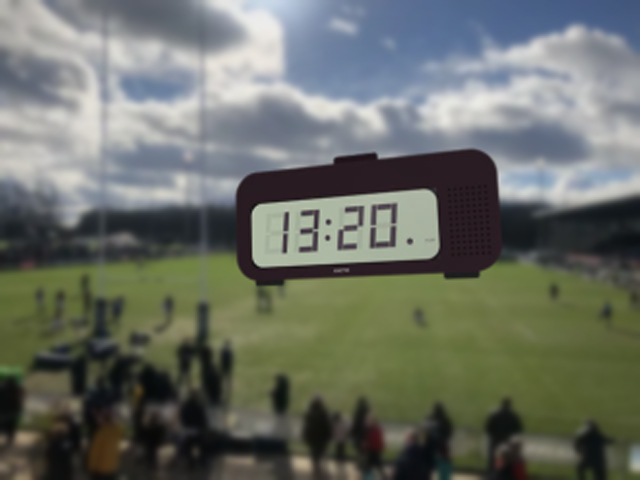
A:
13 h 20 min
